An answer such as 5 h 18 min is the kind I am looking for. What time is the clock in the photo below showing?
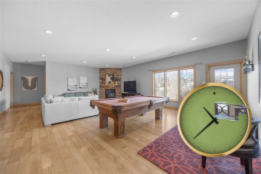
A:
10 h 38 min
